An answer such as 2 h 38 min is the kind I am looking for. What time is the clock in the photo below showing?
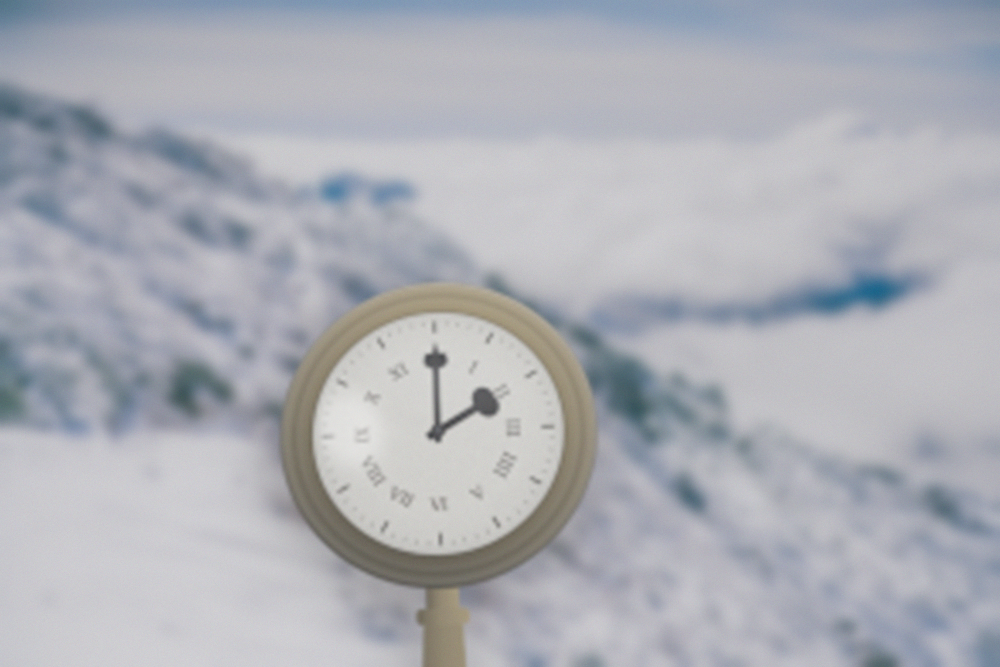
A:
2 h 00 min
